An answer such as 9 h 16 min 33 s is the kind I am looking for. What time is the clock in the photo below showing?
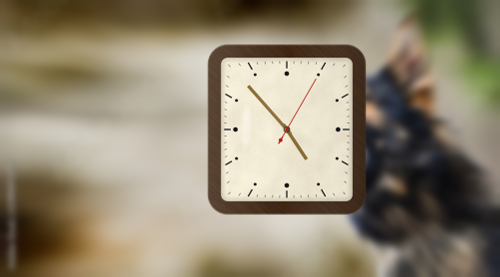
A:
4 h 53 min 05 s
